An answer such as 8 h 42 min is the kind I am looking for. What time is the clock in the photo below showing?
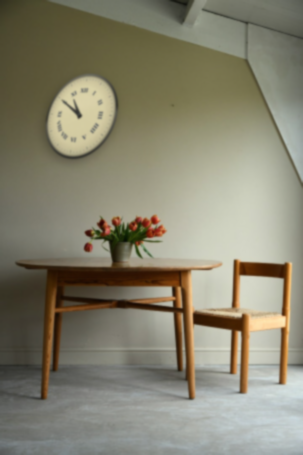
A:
10 h 50 min
